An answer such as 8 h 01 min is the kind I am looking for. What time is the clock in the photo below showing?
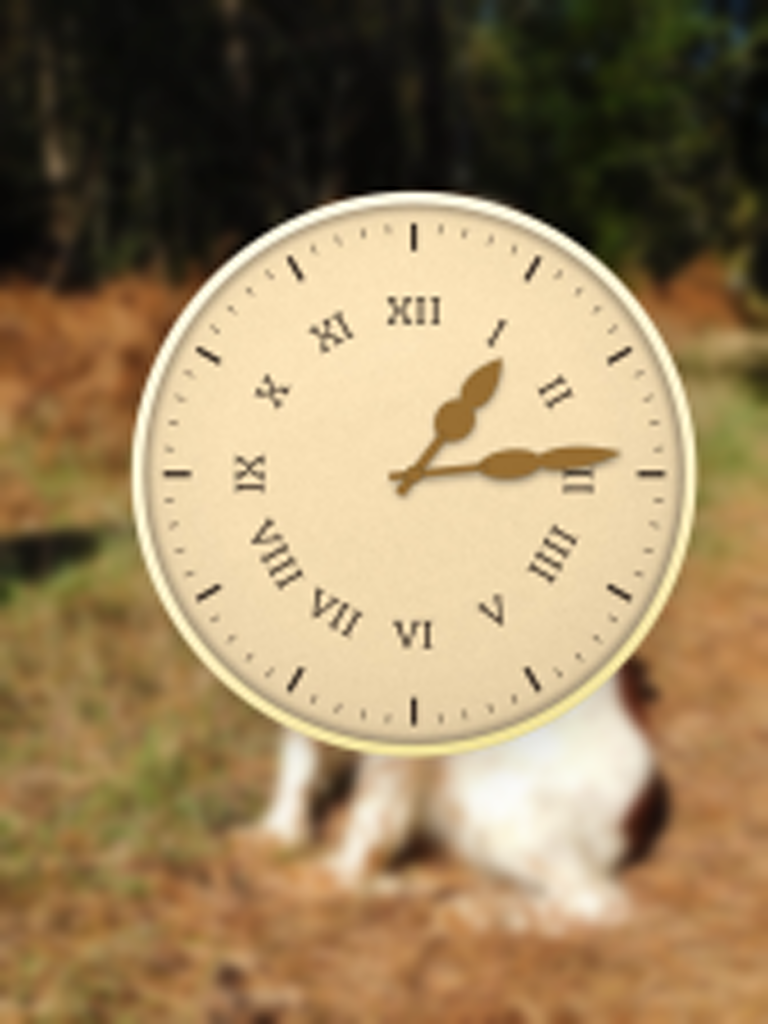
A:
1 h 14 min
